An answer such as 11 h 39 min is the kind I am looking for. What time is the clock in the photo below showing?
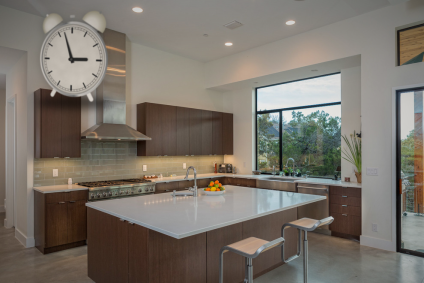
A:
2 h 57 min
